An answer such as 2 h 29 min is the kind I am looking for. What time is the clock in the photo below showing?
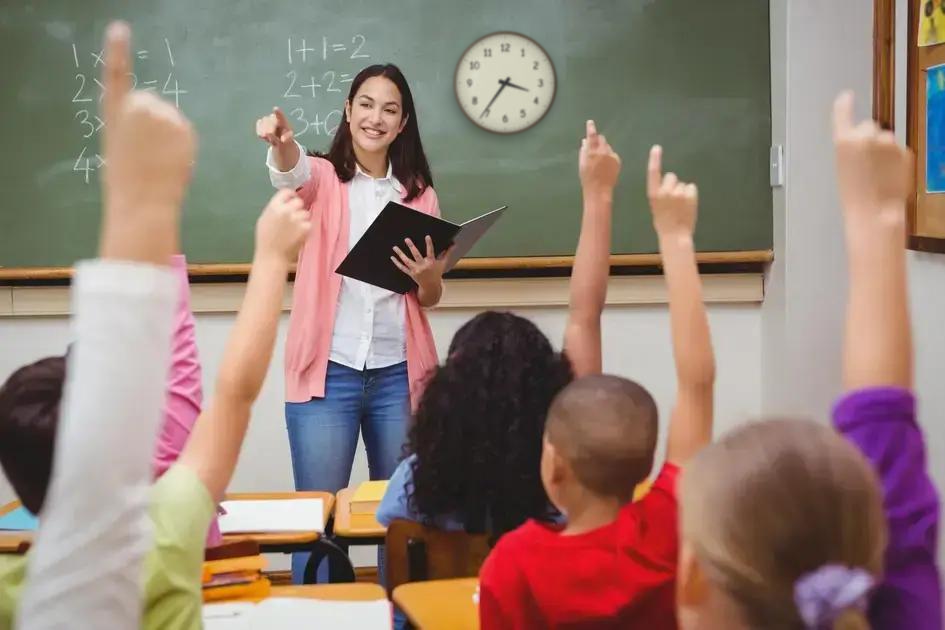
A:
3 h 36 min
